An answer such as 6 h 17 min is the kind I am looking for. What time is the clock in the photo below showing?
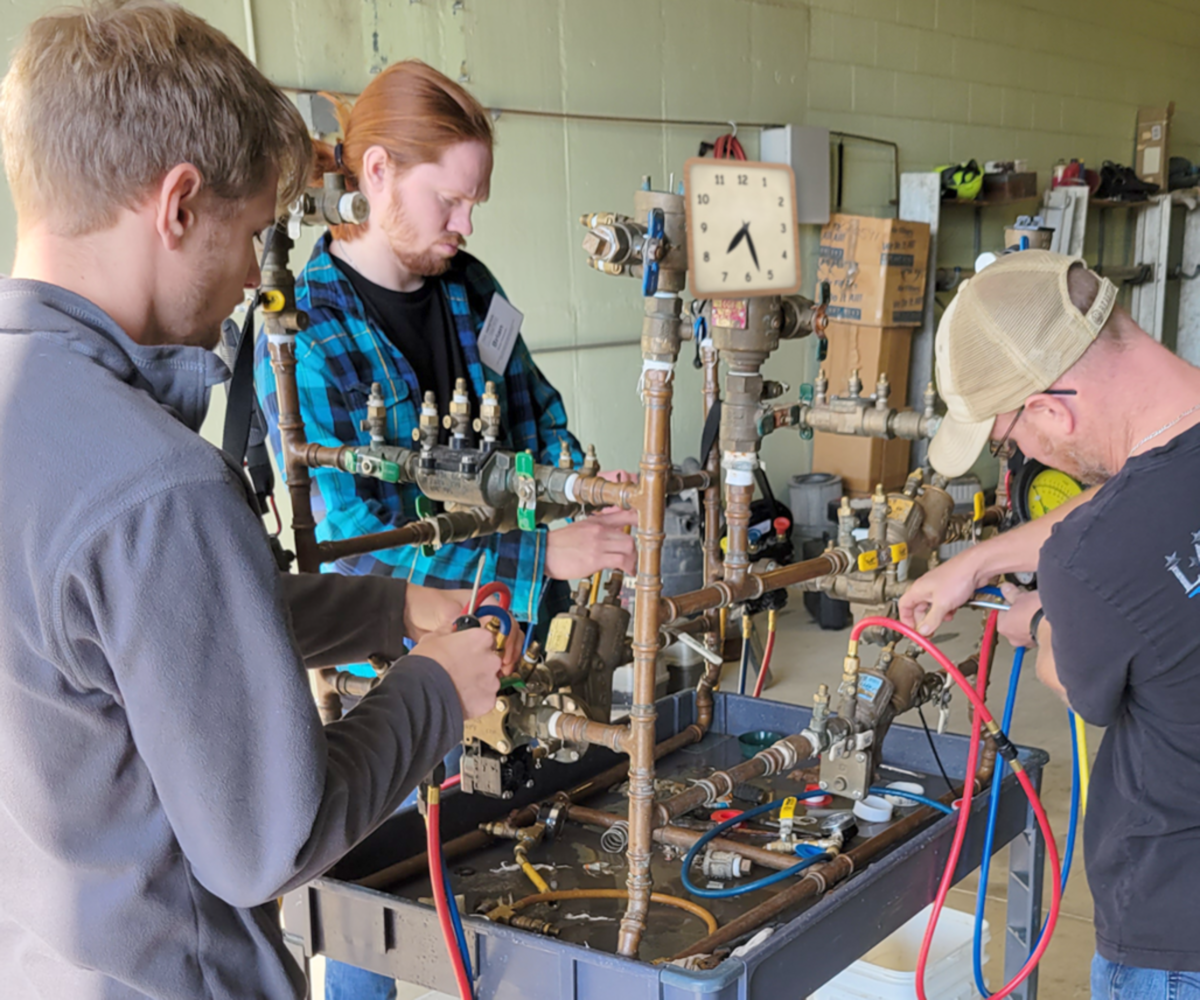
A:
7 h 27 min
